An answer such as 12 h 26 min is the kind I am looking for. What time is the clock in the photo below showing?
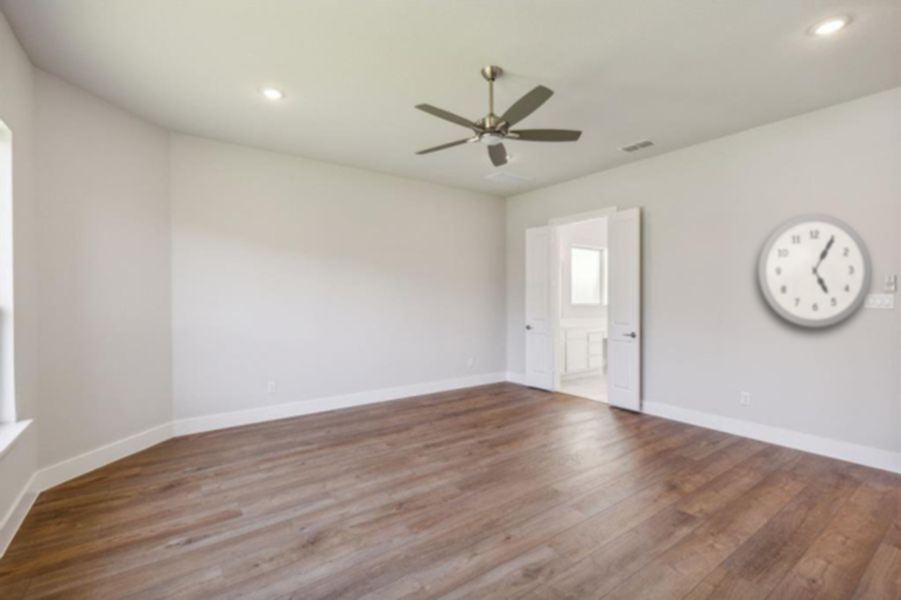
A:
5 h 05 min
